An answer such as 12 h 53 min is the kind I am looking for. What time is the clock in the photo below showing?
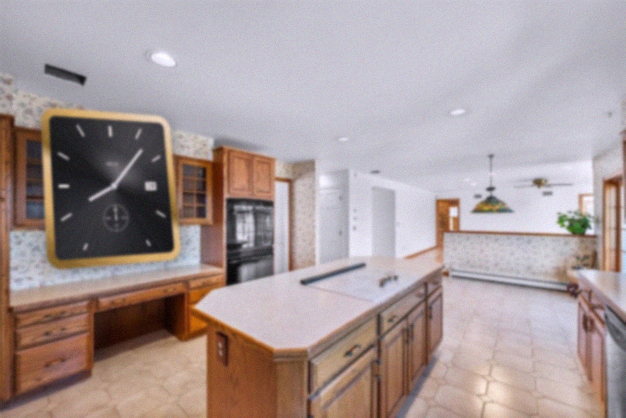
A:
8 h 07 min
